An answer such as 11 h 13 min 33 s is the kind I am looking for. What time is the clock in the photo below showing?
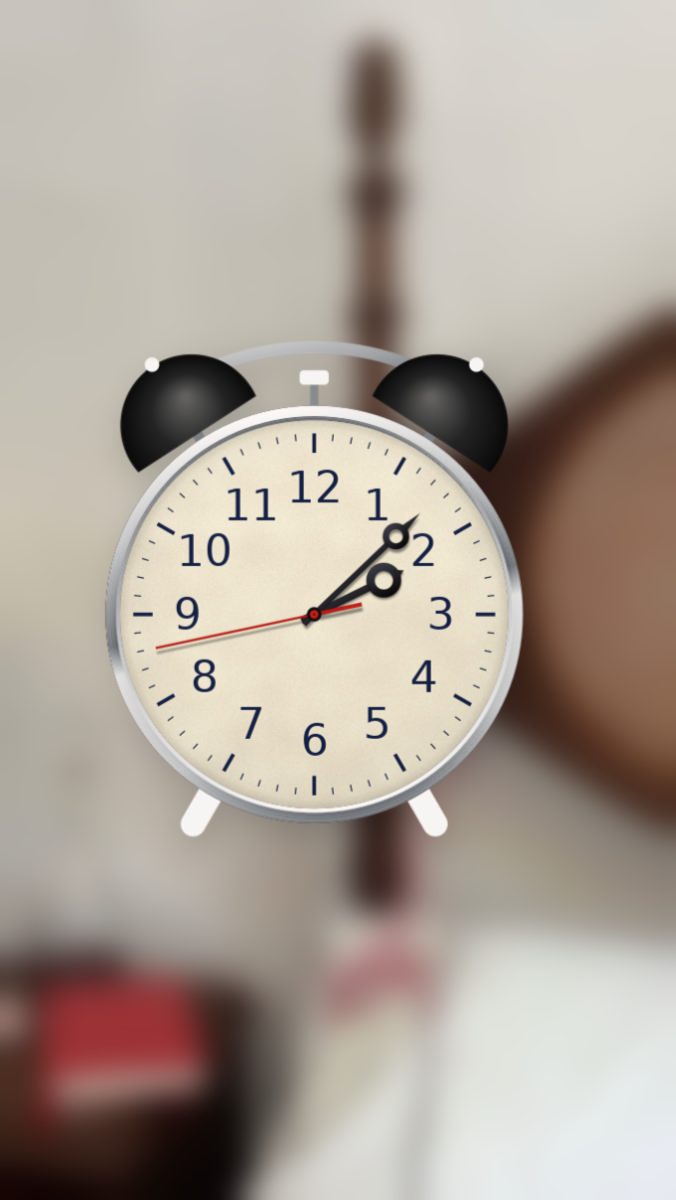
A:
2 h 07 min 43 s
